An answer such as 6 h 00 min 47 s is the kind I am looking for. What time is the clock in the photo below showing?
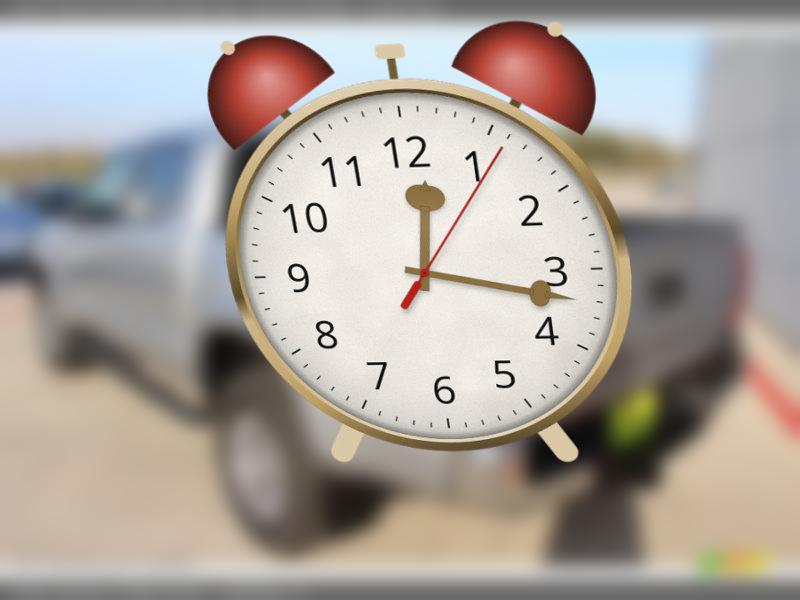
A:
12 h 17 min 06 s
